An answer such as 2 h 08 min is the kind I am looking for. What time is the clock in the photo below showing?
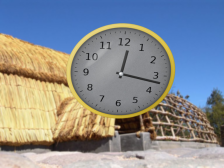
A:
12 h 17 min
